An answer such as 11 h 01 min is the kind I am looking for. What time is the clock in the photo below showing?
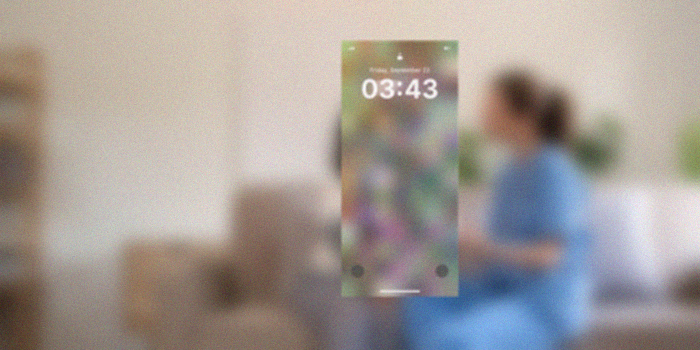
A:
3 h 43 min
